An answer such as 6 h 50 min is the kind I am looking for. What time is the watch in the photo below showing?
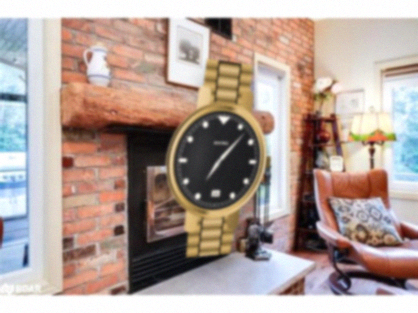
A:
7 h 07 min
